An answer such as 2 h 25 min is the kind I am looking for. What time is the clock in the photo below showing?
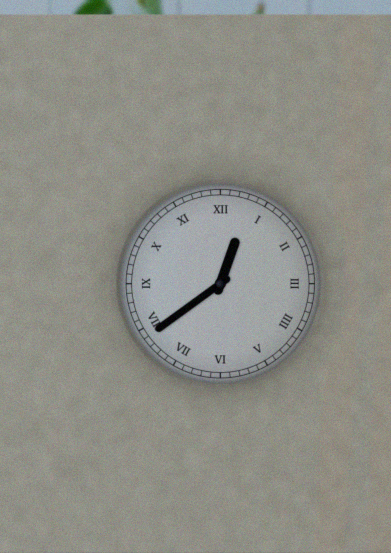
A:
12 h 39 min
